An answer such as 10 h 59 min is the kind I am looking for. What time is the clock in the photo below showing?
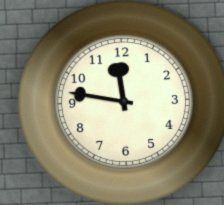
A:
11 h 47 min
